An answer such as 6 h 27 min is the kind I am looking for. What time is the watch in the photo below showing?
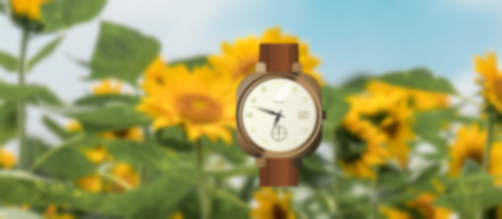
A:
6 h 48 min
